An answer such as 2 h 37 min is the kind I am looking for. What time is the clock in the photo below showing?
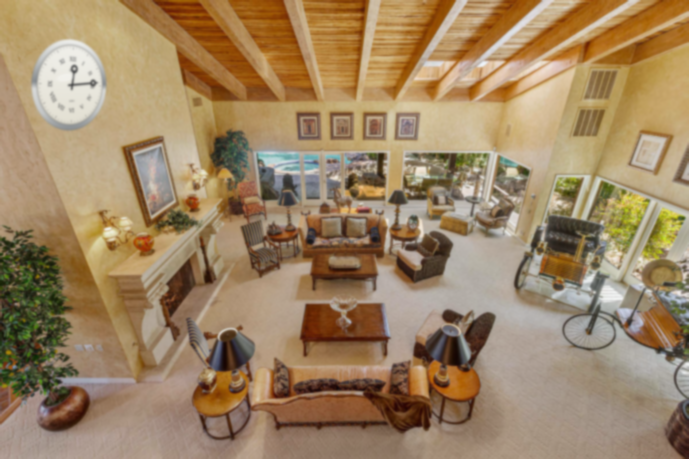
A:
12 h 14 min
